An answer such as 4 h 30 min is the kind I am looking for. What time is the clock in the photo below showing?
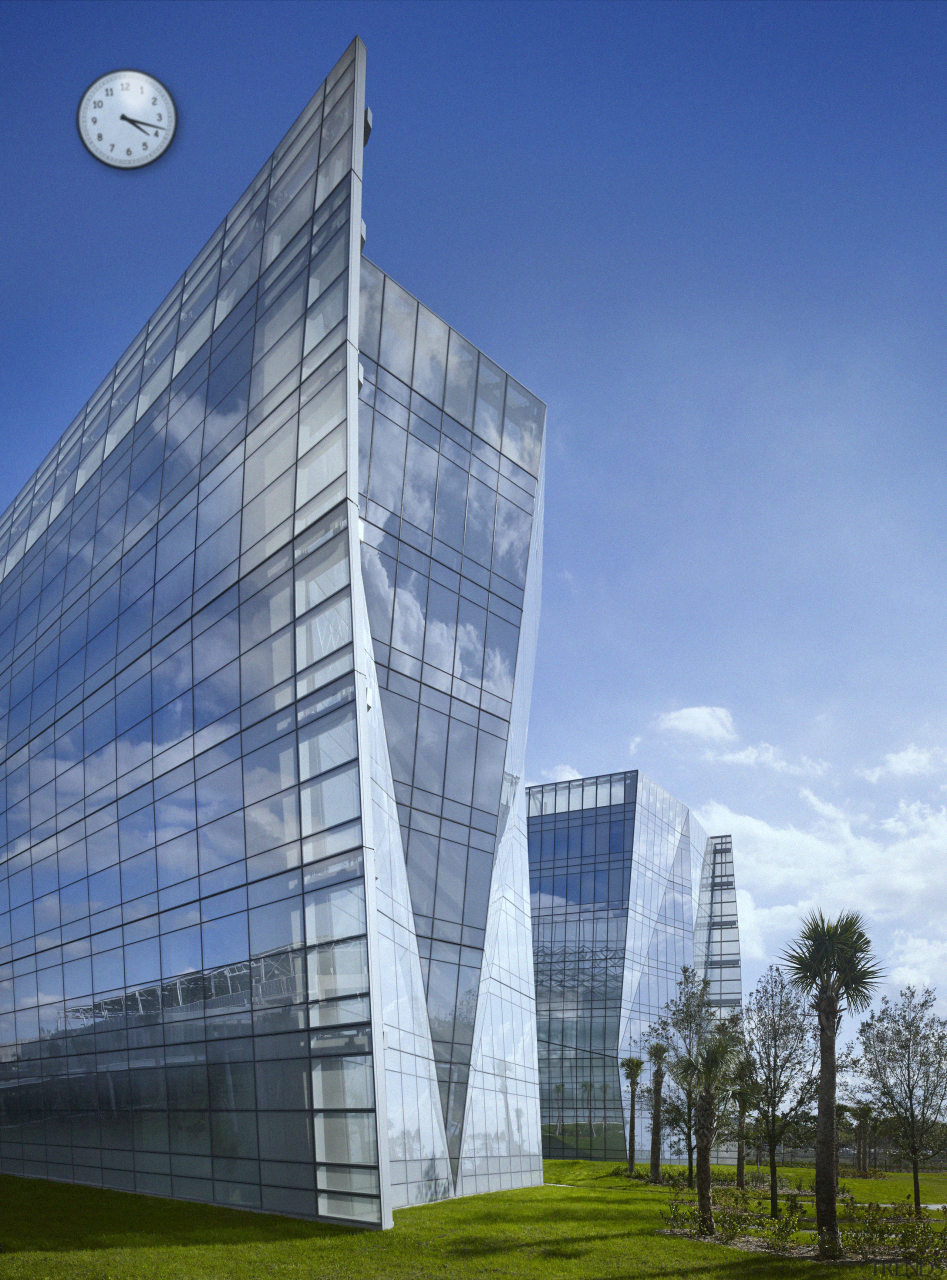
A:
4 h 18 min
